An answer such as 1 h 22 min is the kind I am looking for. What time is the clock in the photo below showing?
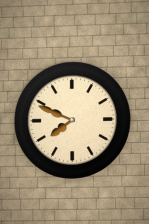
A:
7 h 49 min
